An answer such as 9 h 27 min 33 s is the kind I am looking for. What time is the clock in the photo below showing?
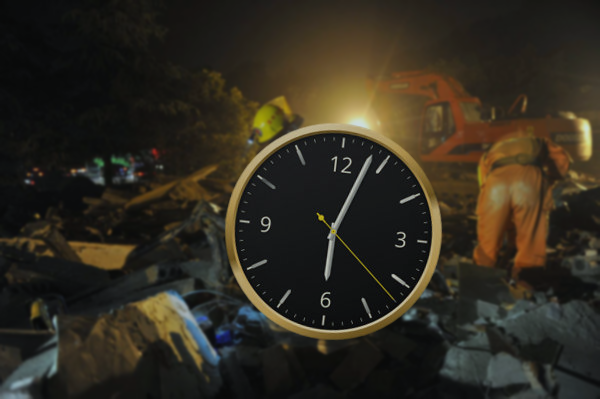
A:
6 h 03 min 22 s
